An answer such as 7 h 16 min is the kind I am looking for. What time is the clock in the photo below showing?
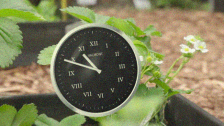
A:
10 h 49 min
